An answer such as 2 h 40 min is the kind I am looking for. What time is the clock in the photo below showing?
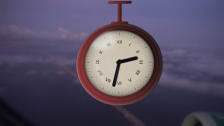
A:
2 h 32 min
